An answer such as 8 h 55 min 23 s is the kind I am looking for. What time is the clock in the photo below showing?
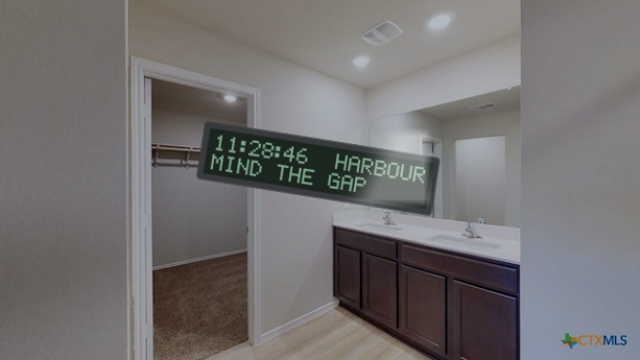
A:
11 h 28 min 46 s
